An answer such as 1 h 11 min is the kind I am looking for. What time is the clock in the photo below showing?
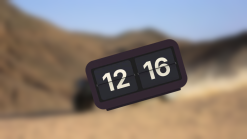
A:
12 h 16 min
